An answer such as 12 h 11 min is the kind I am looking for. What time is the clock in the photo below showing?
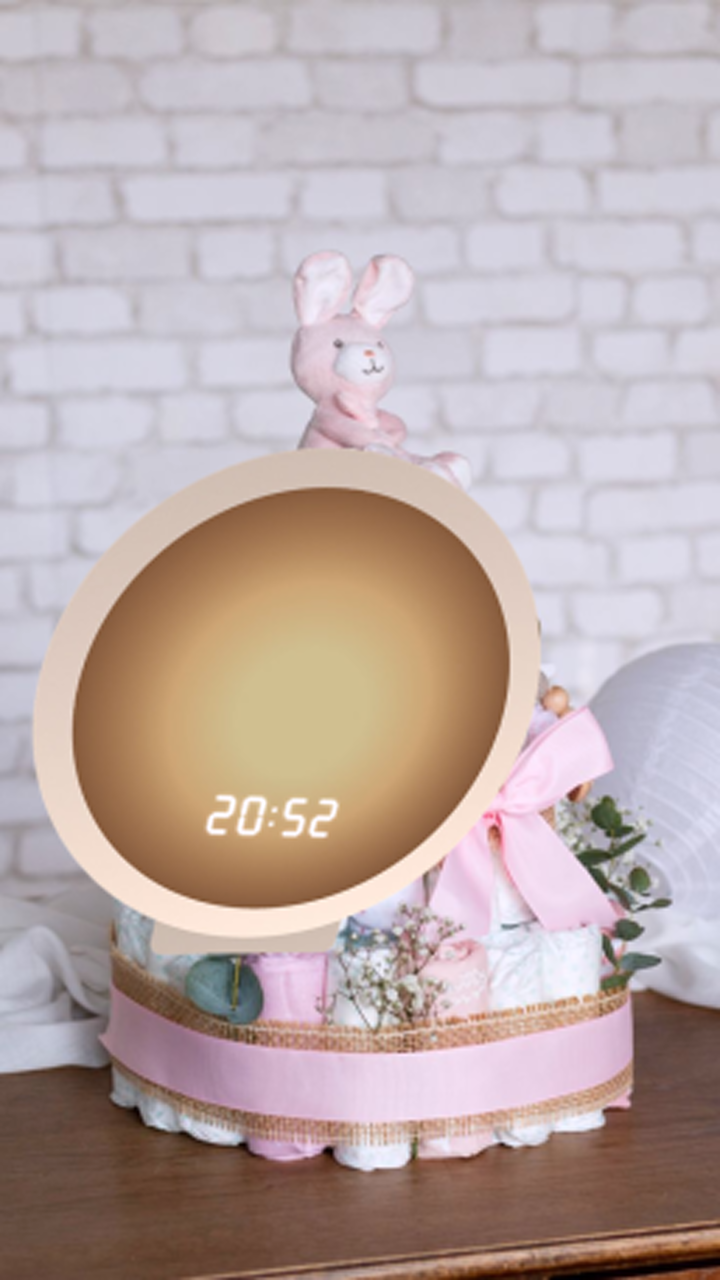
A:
20 h 52 min
